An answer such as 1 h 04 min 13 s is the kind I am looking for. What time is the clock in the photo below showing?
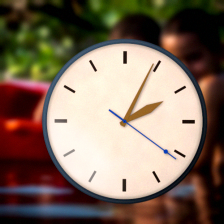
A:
2 h 04 min 21 s
